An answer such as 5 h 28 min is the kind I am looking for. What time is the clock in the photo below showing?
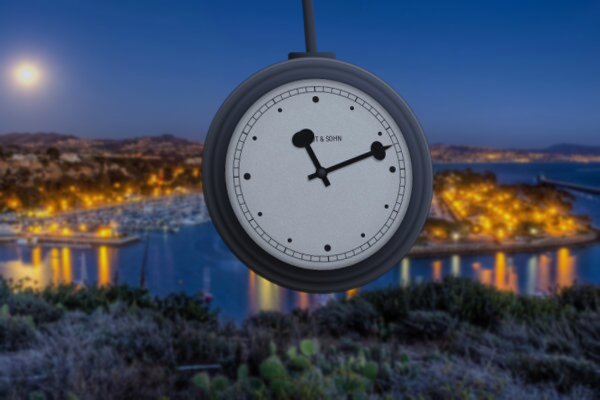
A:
11 h 12 min
